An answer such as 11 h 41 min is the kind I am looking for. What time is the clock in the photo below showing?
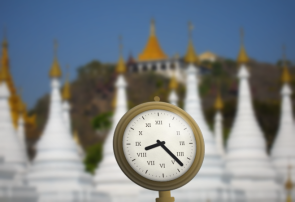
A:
8 h 23 min
